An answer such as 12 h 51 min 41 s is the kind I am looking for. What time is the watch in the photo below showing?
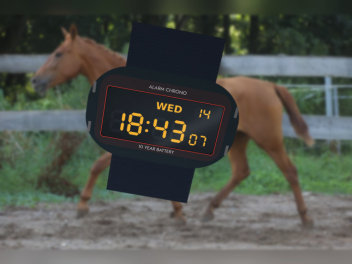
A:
18 h 43 min 07 s
